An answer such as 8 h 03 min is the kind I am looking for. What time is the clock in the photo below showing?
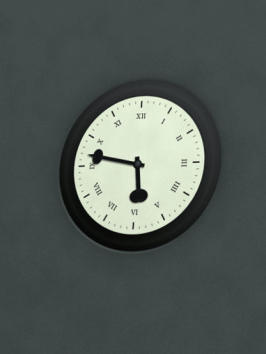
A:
5 h 47 min
